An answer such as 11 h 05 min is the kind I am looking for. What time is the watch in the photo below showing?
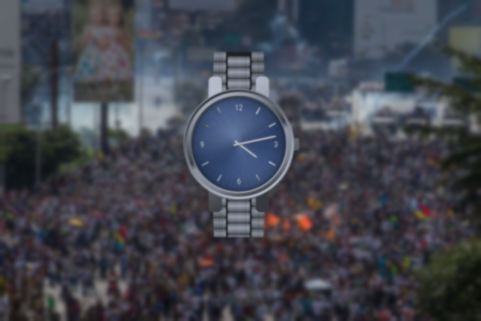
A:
4 h 13 min
